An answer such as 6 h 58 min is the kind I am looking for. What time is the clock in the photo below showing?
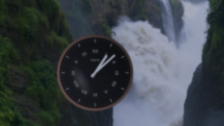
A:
1 h 08 min
